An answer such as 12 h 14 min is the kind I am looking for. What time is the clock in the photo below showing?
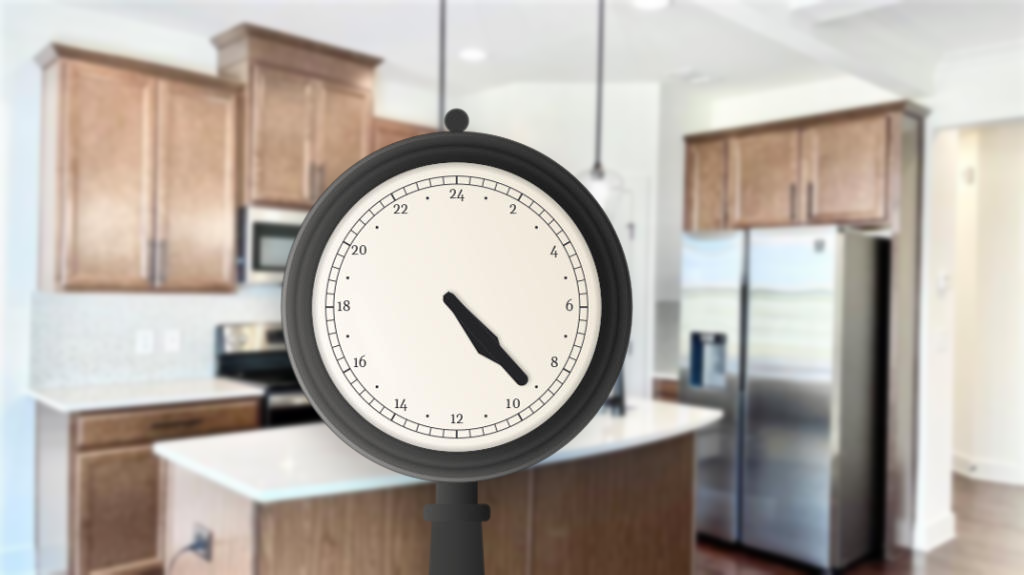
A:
9 h 23 min
